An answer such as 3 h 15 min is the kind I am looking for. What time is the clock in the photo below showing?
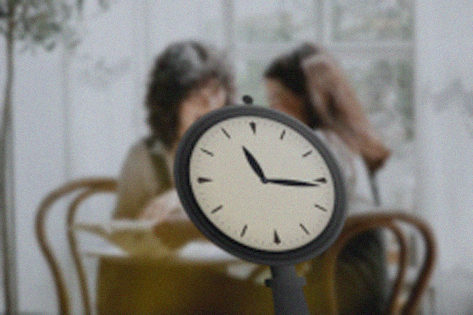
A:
11 h 16 min
